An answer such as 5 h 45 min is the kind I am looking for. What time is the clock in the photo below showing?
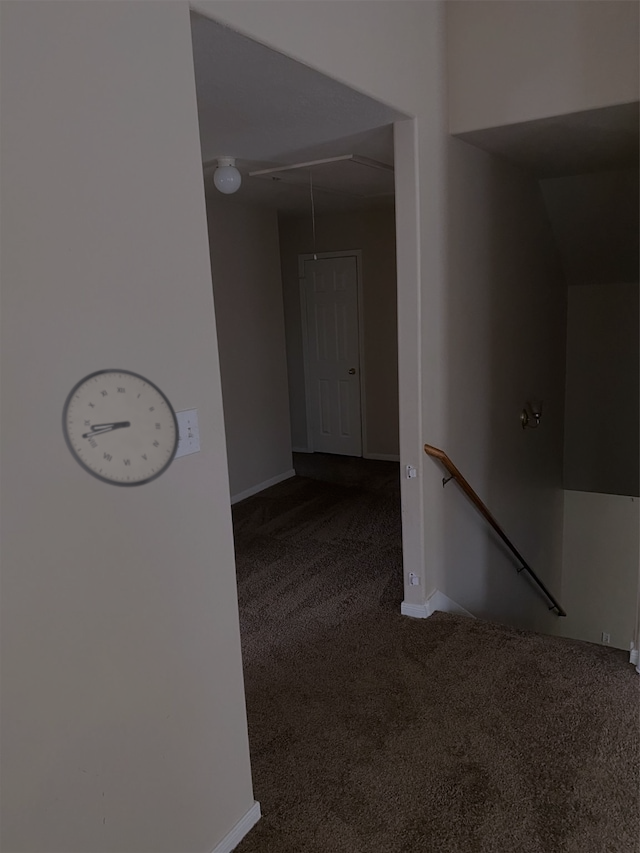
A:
8 h 42 min
